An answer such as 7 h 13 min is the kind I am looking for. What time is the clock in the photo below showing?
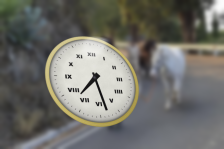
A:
7 h 28 min
